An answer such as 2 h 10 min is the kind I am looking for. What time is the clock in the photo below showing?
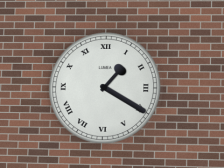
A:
1 h 20 min
